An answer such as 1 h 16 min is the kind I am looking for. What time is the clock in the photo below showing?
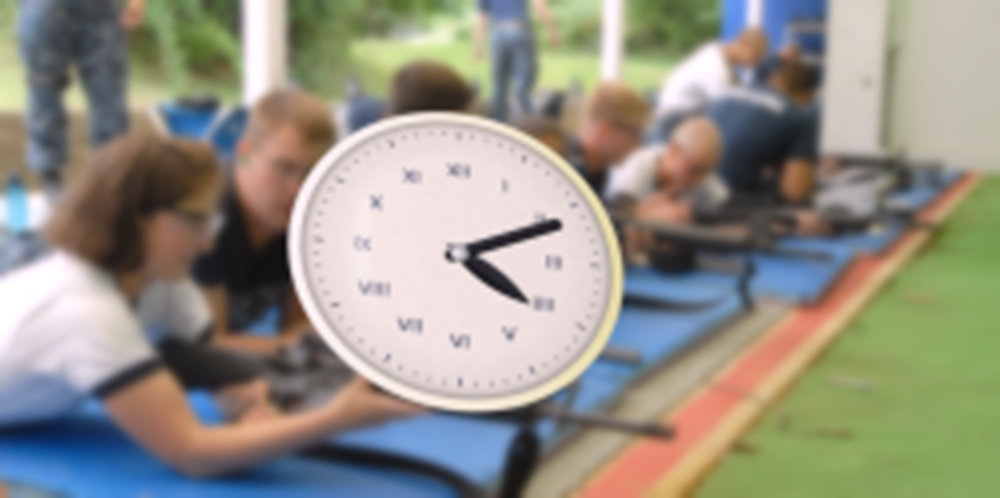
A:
4 h 11 min
